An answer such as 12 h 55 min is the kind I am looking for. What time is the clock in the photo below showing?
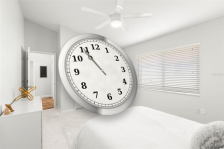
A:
10 h 55 min
